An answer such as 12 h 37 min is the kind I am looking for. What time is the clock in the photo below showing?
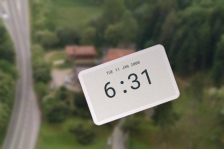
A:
6 h 31 min
